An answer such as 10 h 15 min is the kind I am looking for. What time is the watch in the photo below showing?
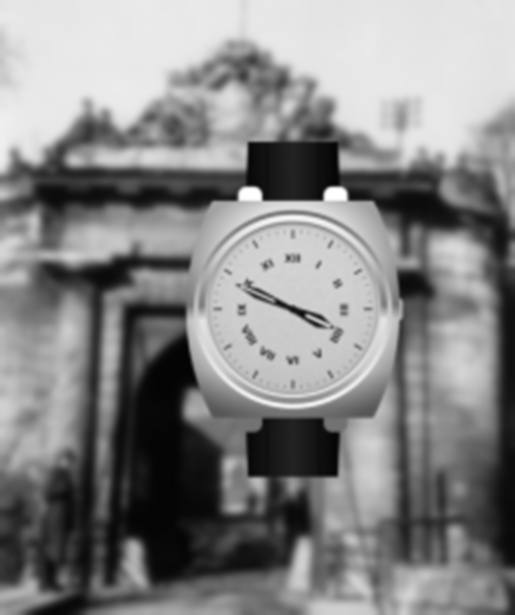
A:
3 h 49 min
